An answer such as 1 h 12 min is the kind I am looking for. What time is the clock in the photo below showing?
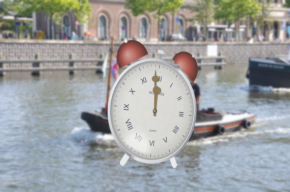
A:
11 h 59 min
